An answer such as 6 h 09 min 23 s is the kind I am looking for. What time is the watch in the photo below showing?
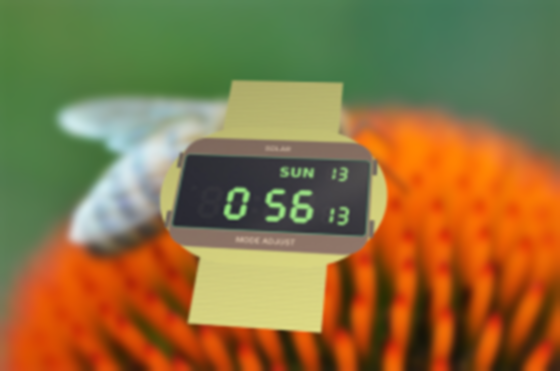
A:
0 h 56 min 13 s
